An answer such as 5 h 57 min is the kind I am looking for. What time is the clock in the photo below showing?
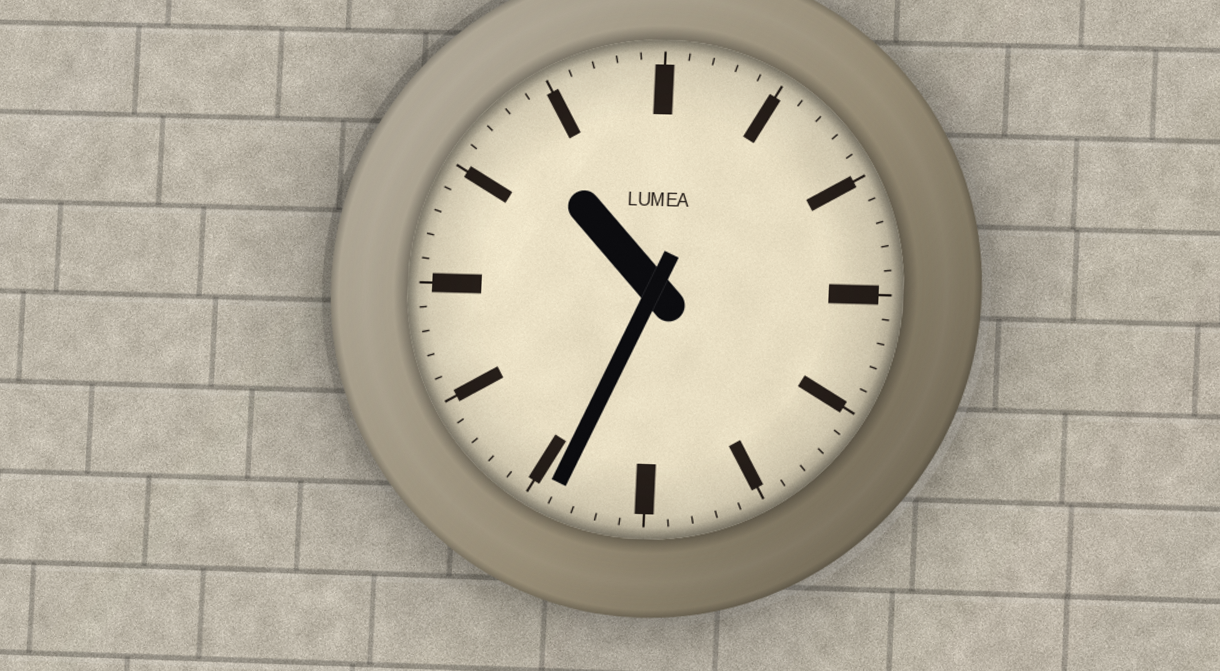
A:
10 h 34 min
